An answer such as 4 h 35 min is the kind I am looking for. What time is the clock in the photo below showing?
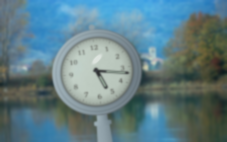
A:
5 h 17 min
